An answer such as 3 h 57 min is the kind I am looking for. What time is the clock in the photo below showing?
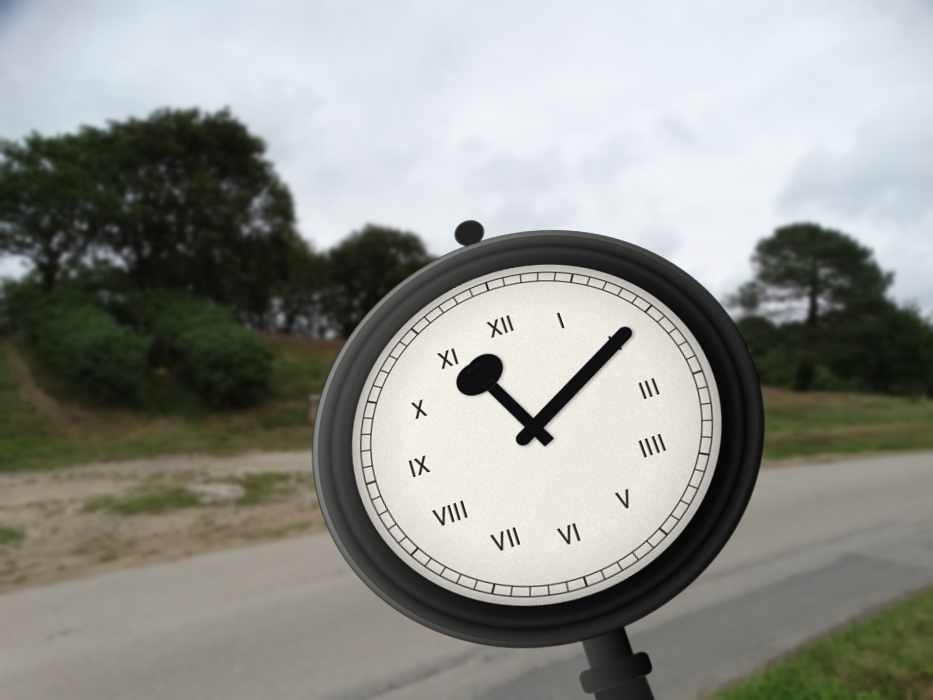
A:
11 h 10 min
